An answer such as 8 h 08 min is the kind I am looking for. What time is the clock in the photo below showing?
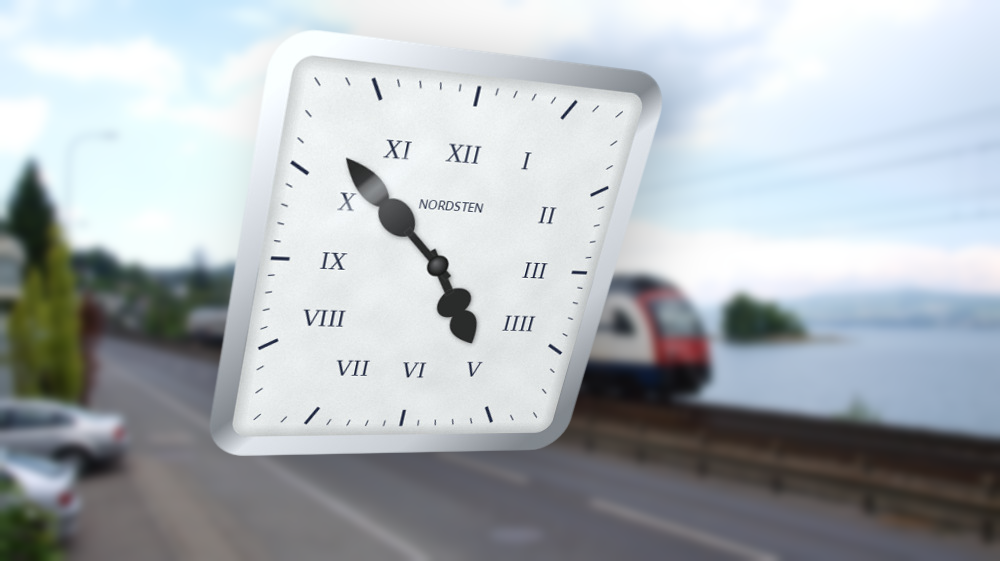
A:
4 h 52 min
